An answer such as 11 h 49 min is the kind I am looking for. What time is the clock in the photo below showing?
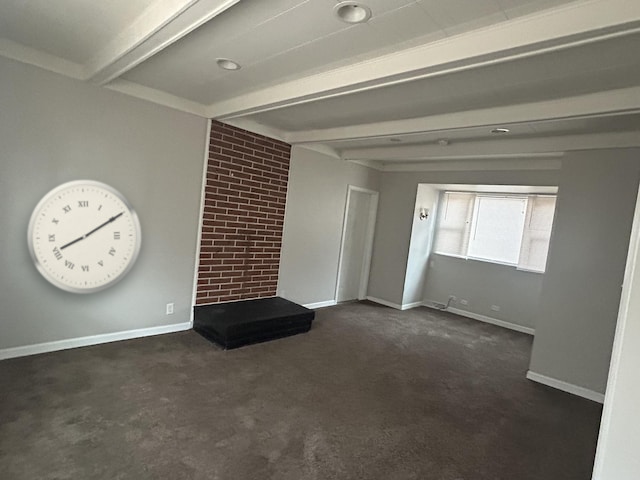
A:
8 h 10 min
